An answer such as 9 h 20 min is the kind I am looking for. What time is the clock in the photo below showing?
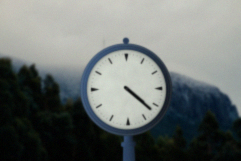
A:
4 h 22 min
